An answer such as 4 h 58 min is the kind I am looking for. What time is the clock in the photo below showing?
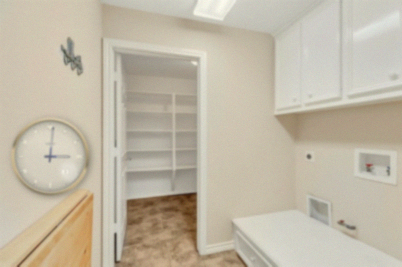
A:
3 h 01 min
